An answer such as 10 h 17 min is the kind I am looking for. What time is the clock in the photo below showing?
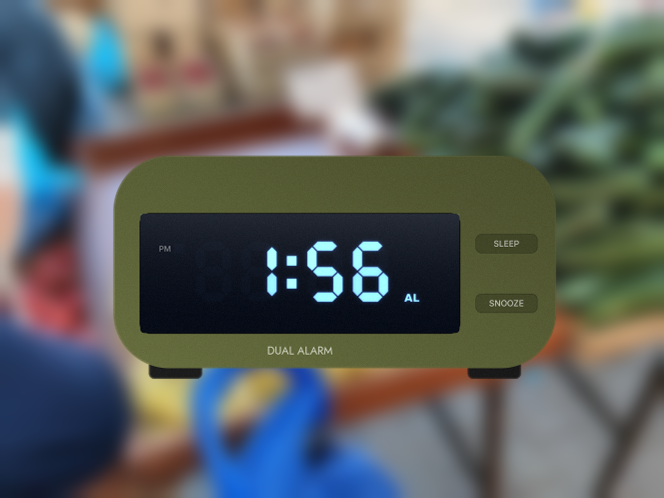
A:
1 h 56 min
